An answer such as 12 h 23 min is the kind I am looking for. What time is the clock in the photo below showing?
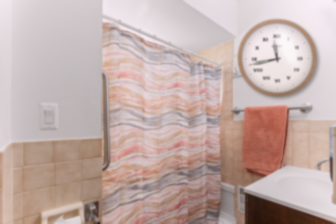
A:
11 h 43 min
